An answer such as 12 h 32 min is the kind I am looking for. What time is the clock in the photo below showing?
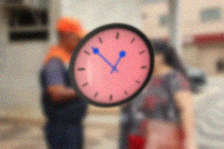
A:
12 h 52 min
